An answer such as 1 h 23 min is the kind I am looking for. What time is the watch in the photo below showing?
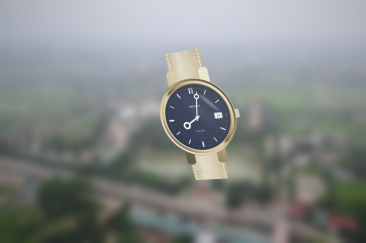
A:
8 h 02 min
